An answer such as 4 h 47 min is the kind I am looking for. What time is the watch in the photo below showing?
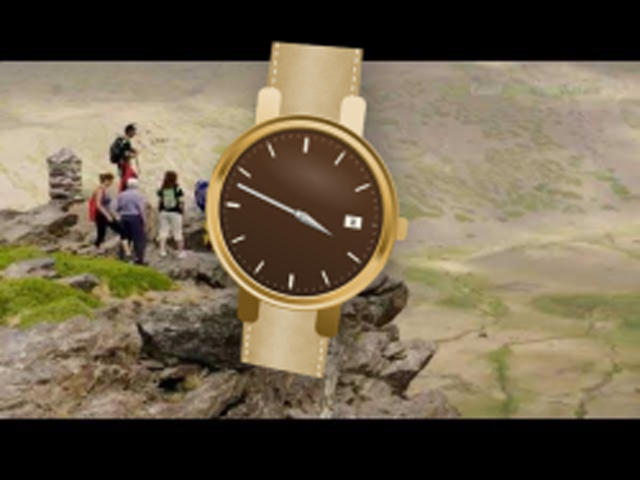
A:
3 h 48 min
